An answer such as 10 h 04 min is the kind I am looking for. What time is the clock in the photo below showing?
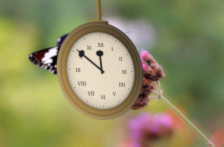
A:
11 h 51 min
